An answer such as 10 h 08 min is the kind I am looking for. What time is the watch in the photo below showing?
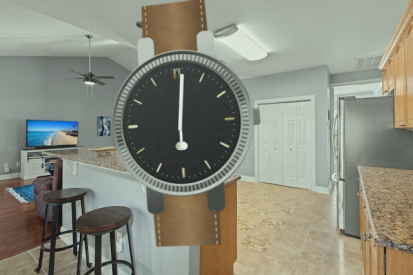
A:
6 h 01 min
